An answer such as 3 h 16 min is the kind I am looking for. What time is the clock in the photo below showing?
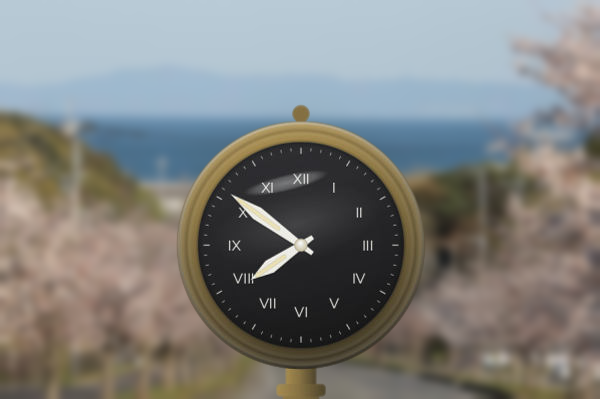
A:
7 h 51 min
